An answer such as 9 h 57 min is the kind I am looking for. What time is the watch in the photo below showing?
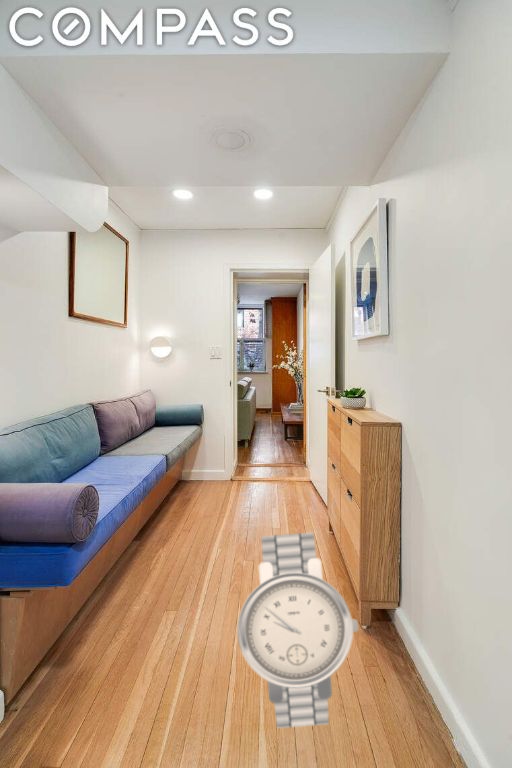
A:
9 h 52 min
